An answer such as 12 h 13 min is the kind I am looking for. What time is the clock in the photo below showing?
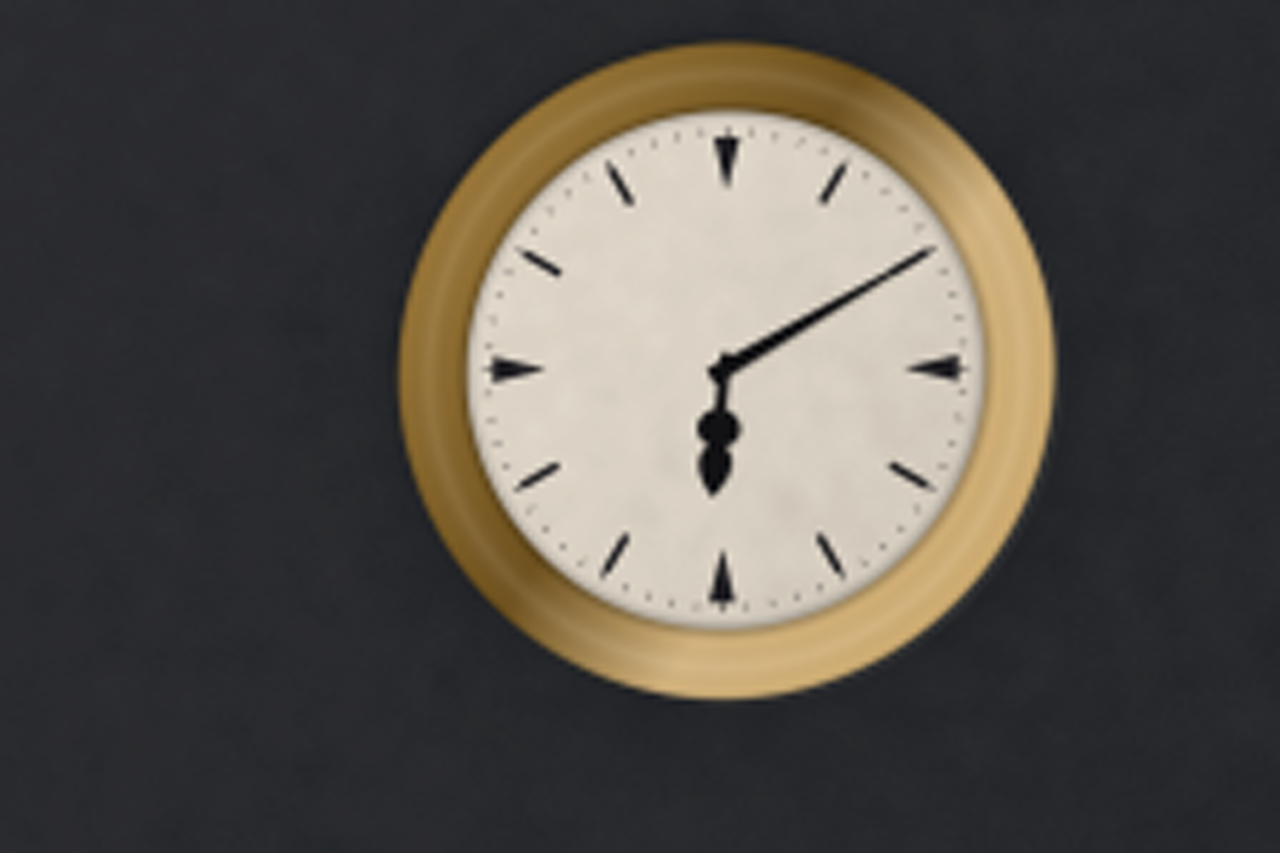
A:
6 h 10 min
